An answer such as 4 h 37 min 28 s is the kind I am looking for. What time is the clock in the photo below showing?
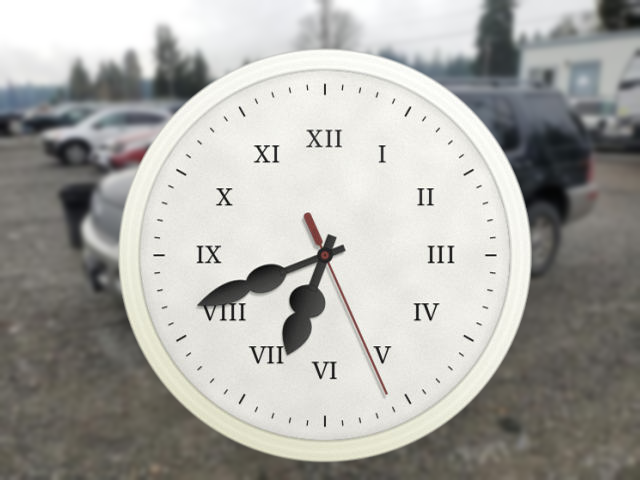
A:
6 h 41 min 26 s
